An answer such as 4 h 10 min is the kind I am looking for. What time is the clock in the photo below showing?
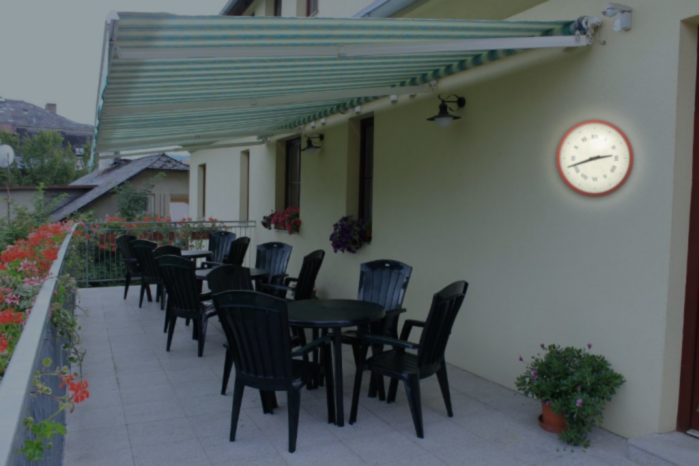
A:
2 h 42 min
